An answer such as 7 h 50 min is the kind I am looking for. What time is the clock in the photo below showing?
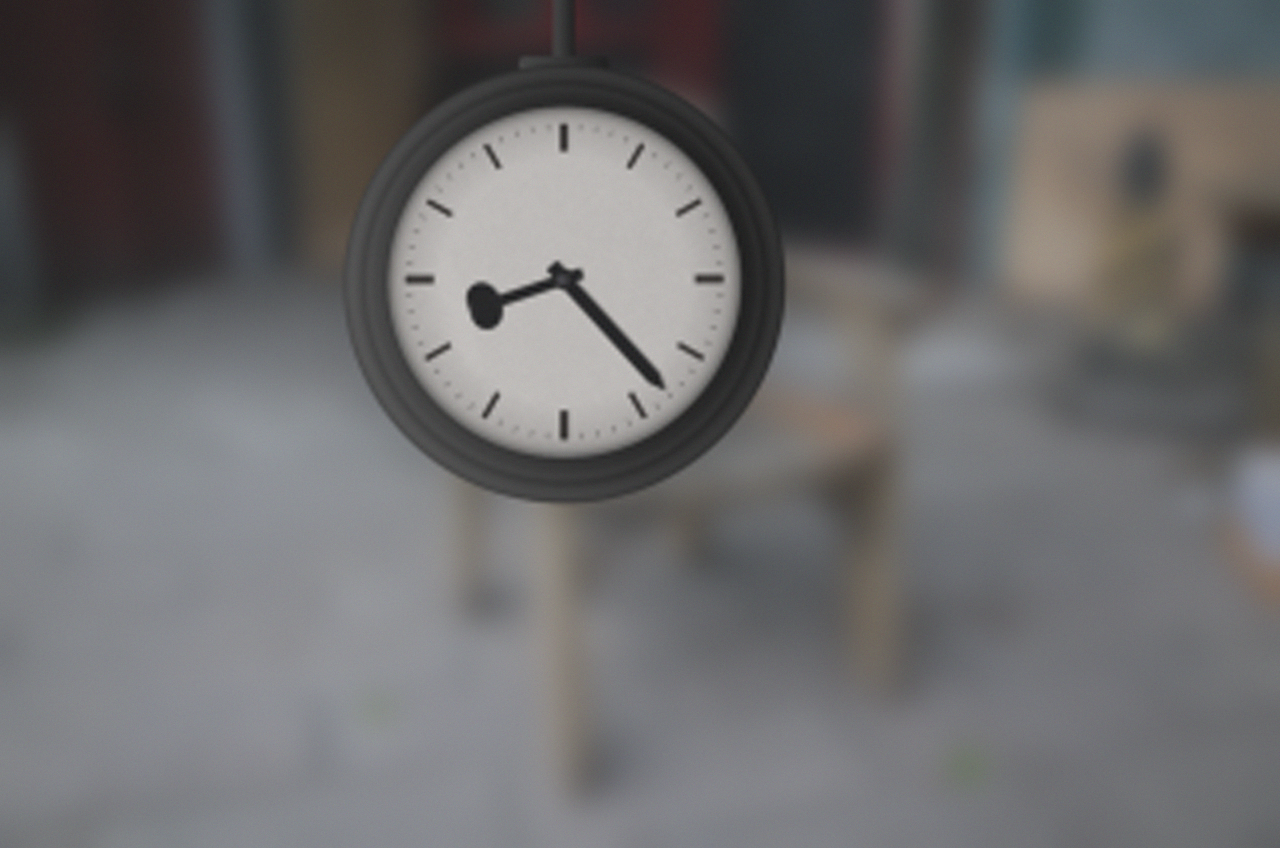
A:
8 h 23 min
